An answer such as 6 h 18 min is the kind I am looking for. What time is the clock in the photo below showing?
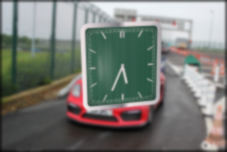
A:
5 h 34 min
